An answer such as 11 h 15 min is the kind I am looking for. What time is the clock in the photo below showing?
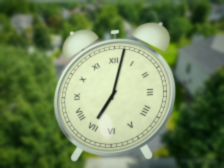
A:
7 h 02 min
